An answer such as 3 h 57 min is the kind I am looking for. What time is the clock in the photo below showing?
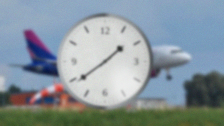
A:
1 h 39 min
